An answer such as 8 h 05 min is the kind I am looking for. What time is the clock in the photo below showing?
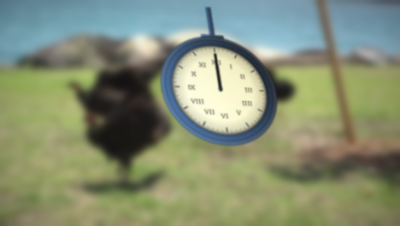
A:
12 h 00 min
